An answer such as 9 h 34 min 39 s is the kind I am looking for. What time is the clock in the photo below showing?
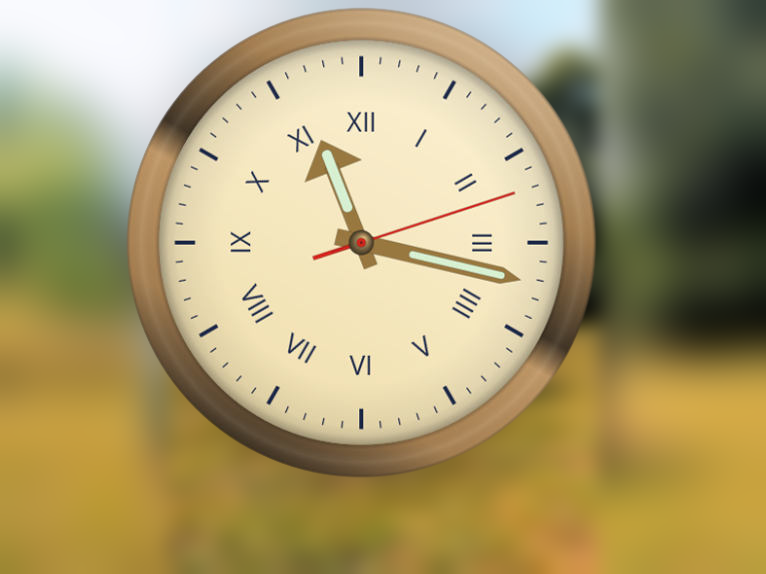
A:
11 h 17 min 12 s
